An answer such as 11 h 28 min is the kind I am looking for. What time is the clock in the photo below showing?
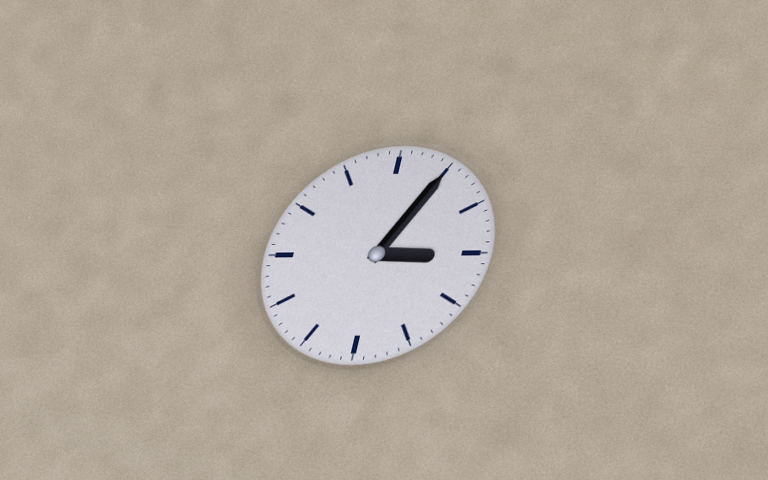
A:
3 h 05 min
